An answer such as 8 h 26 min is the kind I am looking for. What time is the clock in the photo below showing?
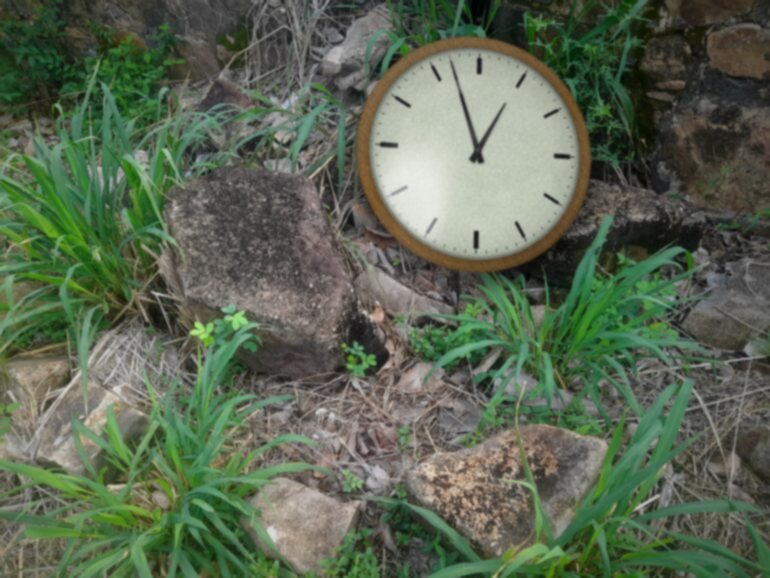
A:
12 h 57 min
